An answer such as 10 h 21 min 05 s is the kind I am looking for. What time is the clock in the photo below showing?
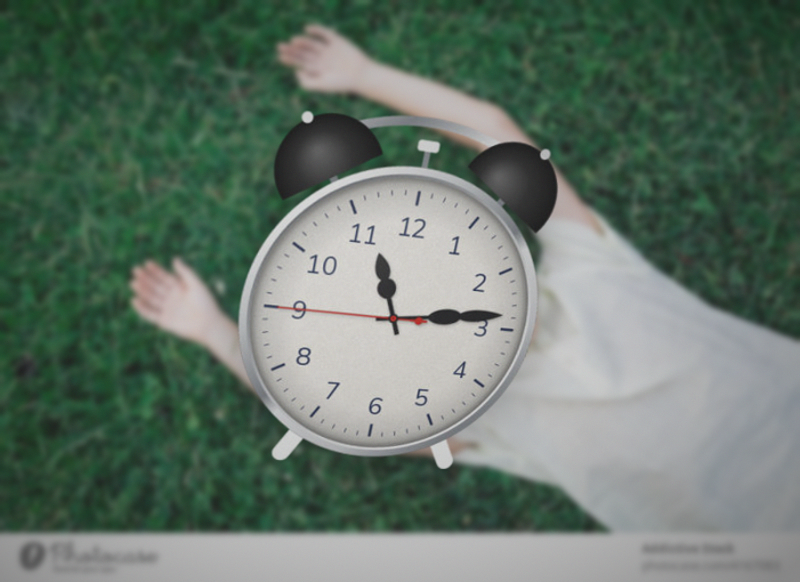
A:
11 h 13 min 45 s
